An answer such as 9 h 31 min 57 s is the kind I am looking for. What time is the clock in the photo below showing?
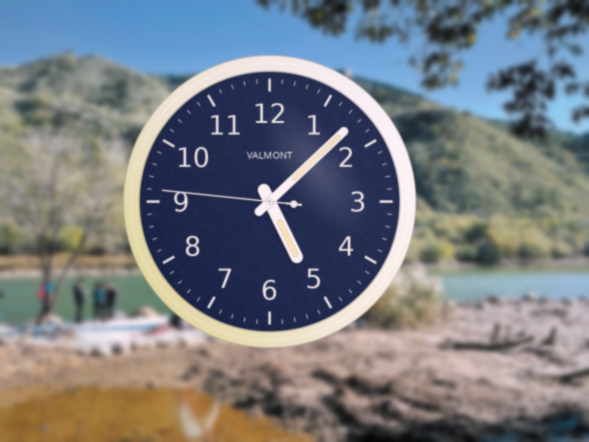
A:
5 h 07 min 46 s
